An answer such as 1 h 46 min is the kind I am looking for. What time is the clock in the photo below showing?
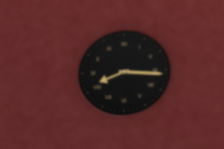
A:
8 h 16 min
